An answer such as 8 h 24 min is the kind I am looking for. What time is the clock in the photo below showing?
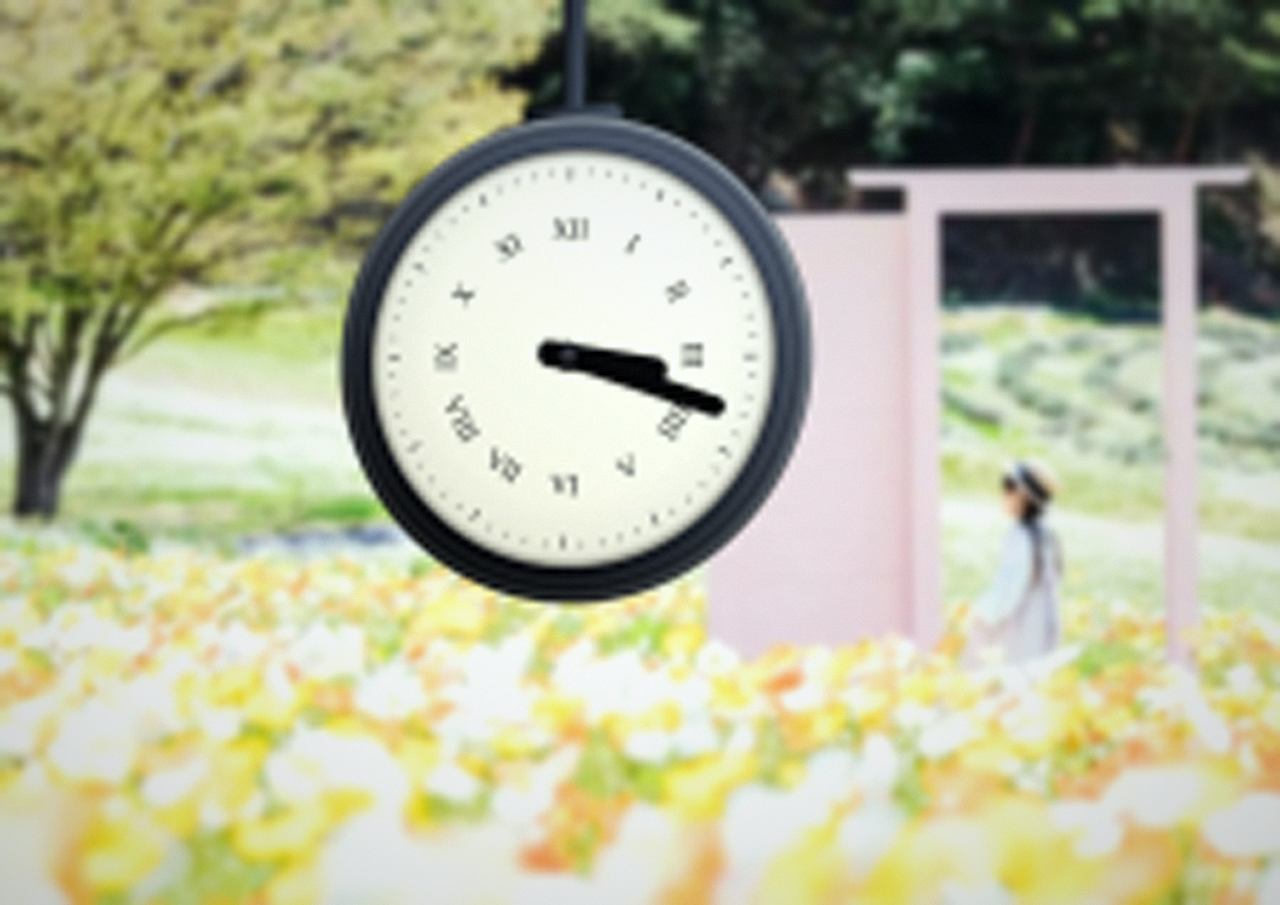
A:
3 h 18 min
